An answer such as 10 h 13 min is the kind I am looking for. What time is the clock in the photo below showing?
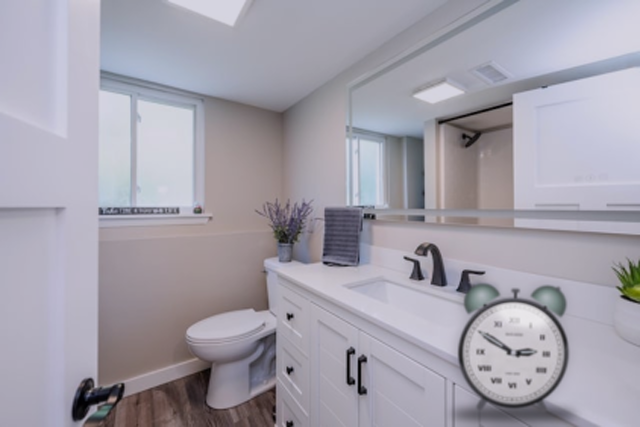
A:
2 h 50 min
